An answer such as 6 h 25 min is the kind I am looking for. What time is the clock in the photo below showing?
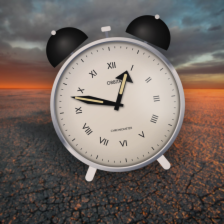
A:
12 h 48 min
